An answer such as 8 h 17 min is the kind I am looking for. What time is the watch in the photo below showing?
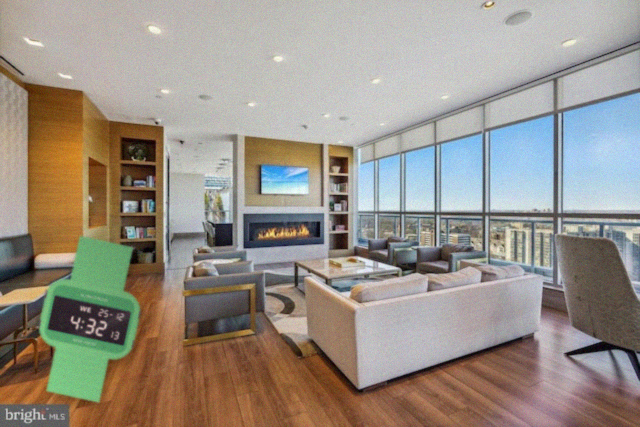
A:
4 h 32 min
